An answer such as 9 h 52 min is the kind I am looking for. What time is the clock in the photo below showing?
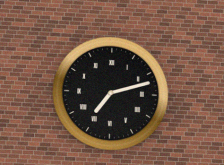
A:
7 h 12 min
